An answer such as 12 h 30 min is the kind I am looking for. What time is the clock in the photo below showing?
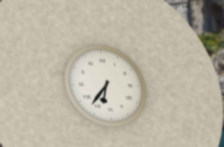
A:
6 h 37 min
